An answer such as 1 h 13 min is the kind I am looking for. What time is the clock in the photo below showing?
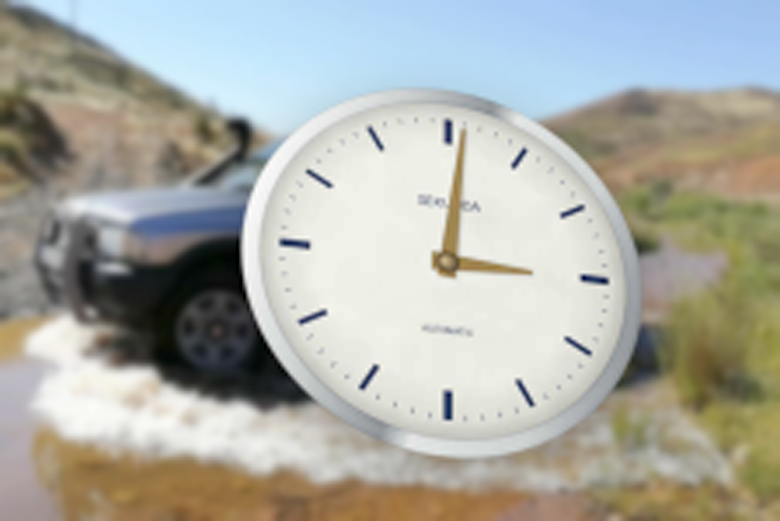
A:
3 h 01 min
